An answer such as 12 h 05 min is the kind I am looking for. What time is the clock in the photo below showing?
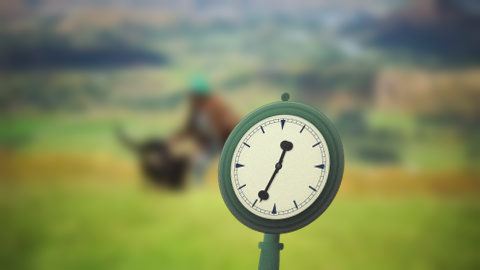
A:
12 h 34 min
